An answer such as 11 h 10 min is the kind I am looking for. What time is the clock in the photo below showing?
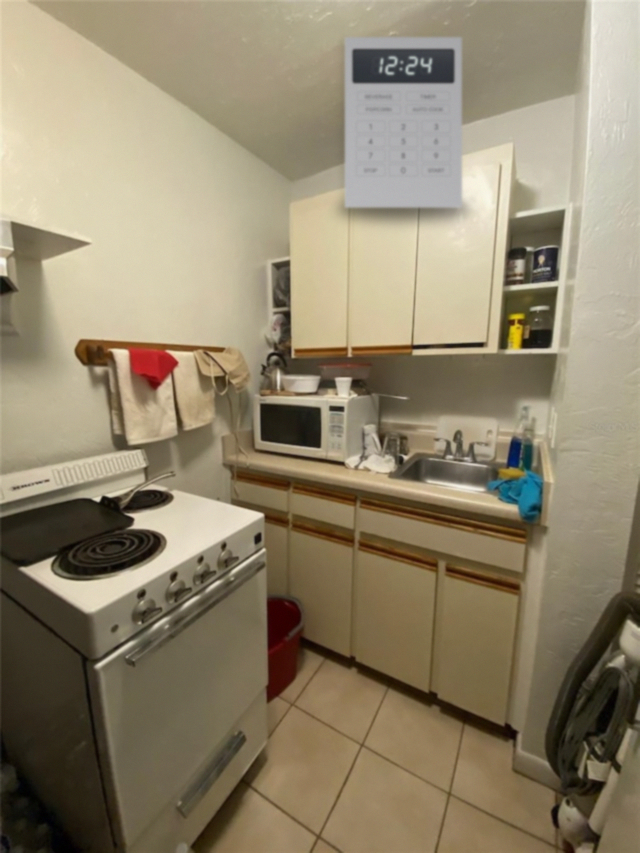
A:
12 h 24 min
